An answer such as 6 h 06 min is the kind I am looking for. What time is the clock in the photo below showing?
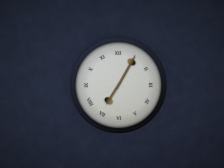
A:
7 h 05 min
